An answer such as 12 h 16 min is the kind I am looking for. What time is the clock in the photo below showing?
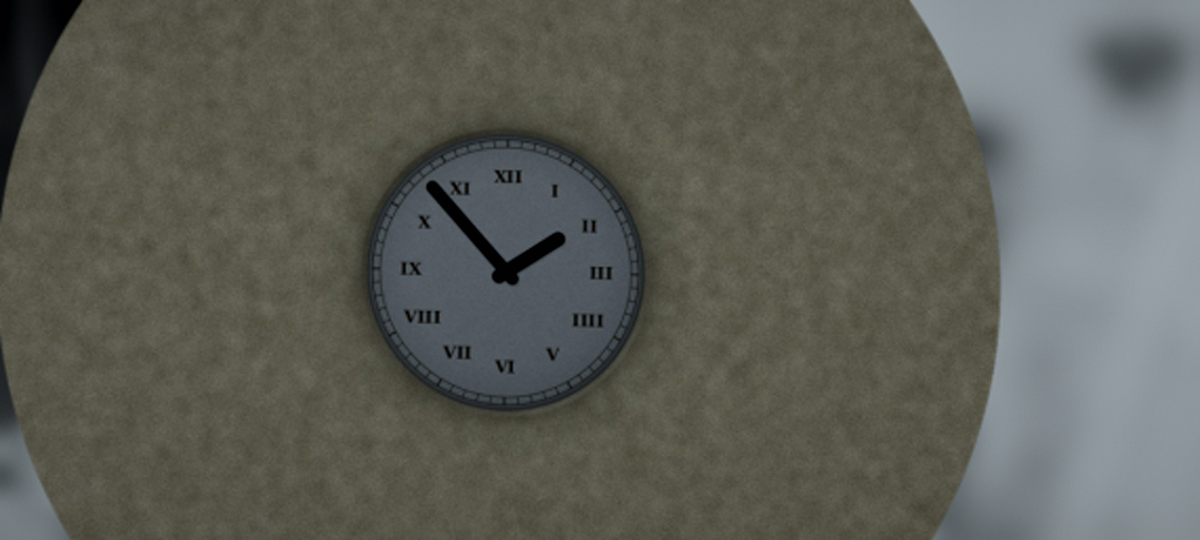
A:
1 h 53 min
